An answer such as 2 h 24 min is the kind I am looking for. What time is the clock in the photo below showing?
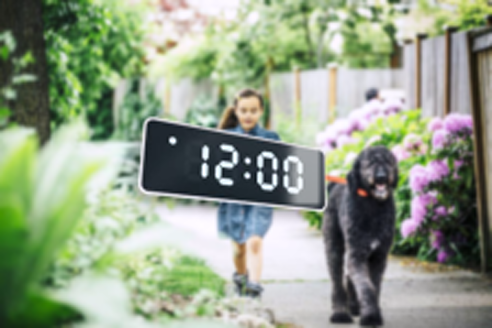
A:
12 h 00 min
